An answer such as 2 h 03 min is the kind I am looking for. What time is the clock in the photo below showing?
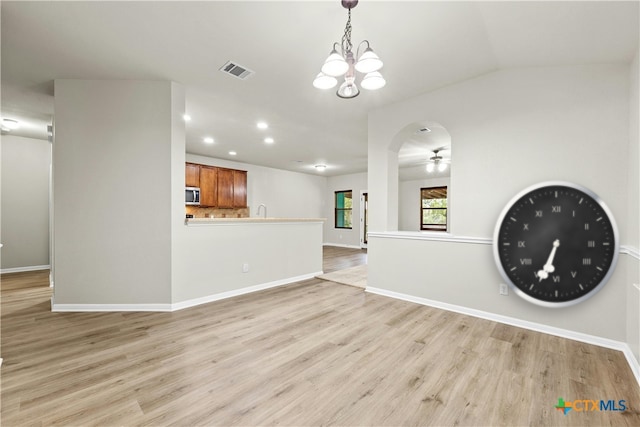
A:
6 h 34 min
